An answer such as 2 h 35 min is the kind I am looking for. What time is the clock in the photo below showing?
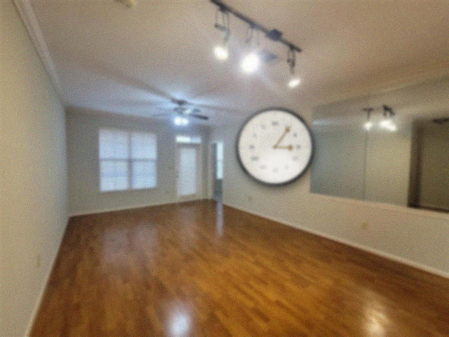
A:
3 h 06 min
